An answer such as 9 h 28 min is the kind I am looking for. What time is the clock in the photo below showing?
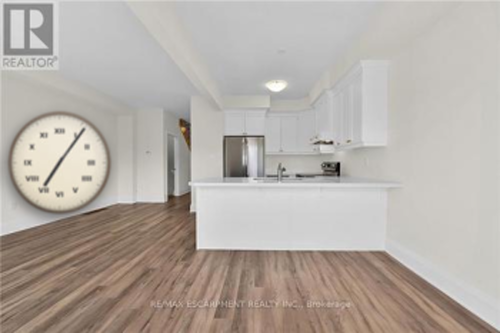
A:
7 h 06 min
